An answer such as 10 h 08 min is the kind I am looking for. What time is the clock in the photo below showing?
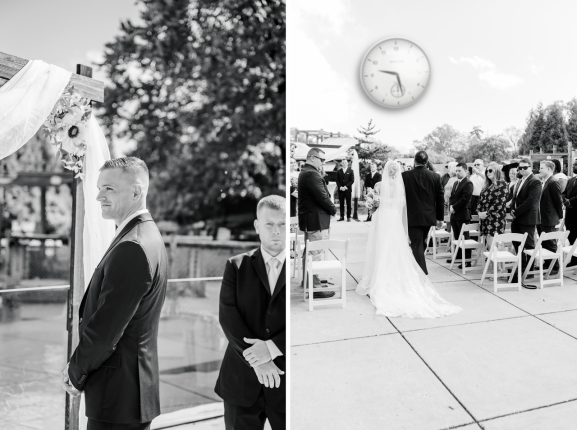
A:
9 h 28 min
